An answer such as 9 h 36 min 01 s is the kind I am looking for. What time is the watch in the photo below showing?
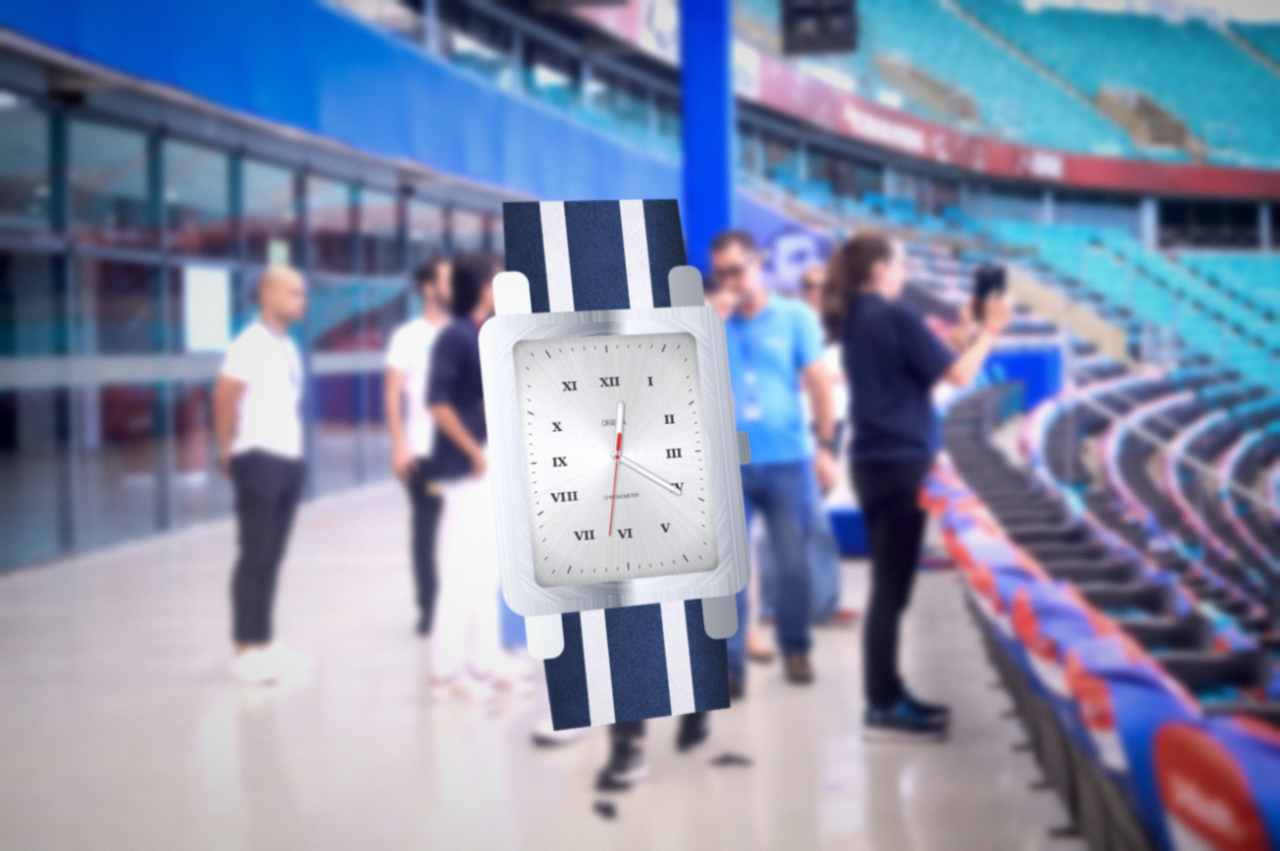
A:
12 h 20 min 32 s
